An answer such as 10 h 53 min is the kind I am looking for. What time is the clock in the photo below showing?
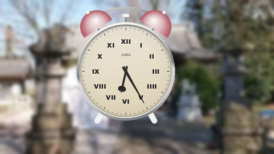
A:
6 h 25 min
